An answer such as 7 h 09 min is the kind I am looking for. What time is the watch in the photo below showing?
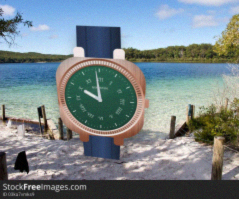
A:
9 h 59 min
